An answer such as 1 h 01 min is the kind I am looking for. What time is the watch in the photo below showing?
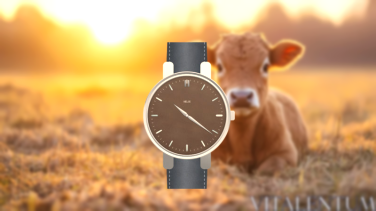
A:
10 h 21 min
